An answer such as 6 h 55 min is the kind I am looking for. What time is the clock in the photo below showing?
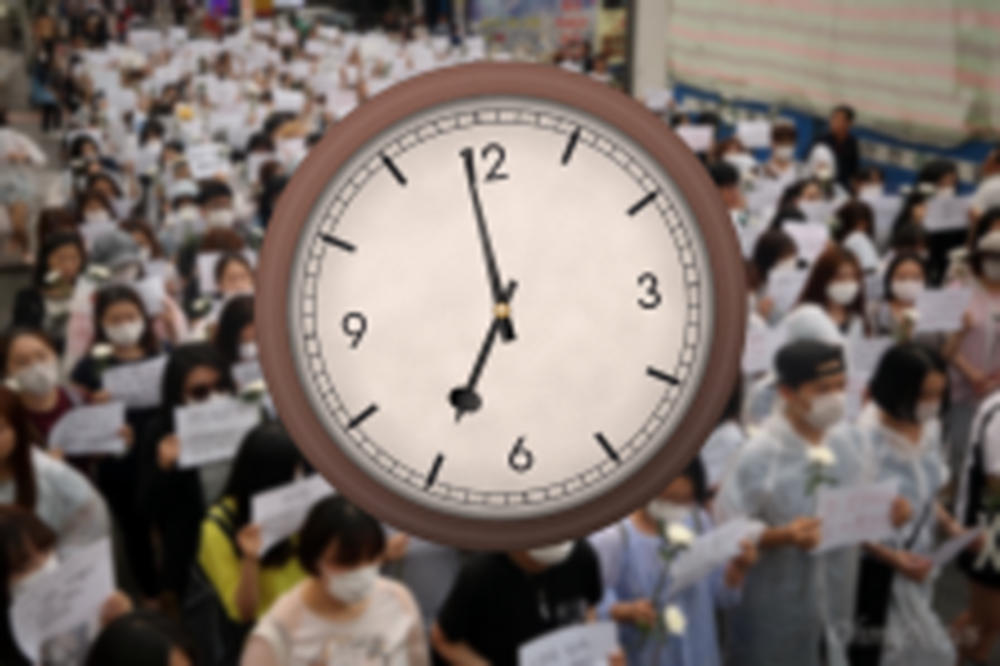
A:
6 h 59 min
